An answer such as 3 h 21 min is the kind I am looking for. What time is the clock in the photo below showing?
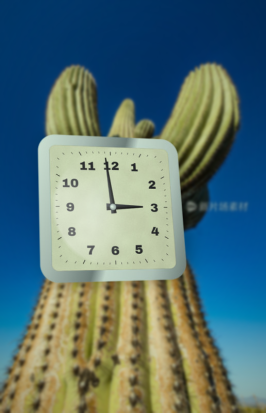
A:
2 h 59 min
